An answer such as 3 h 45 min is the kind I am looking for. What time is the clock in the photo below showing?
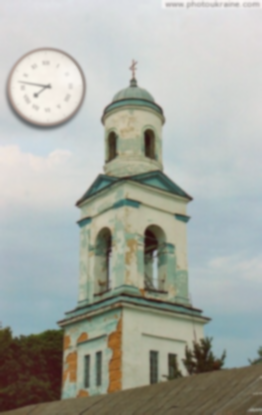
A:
7 h 47 min
